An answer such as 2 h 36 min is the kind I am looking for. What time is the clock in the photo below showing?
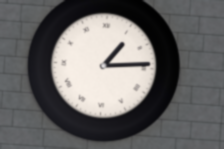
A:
1 h 14 min
